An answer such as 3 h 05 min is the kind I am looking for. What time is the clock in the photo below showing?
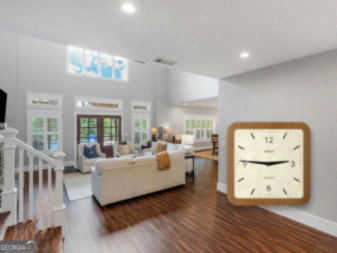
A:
2 h 46 min
